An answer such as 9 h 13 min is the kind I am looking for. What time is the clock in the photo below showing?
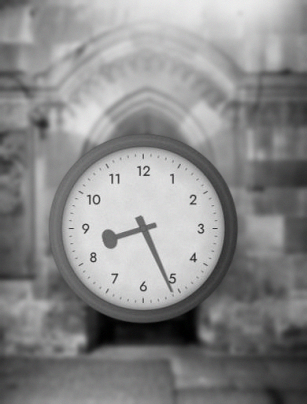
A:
8 h 26 min
